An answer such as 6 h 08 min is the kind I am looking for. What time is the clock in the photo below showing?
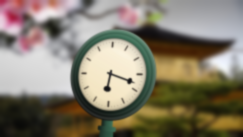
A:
6 h 18 min
